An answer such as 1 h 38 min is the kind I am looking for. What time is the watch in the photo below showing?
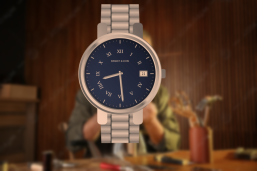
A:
8 h 29 min
